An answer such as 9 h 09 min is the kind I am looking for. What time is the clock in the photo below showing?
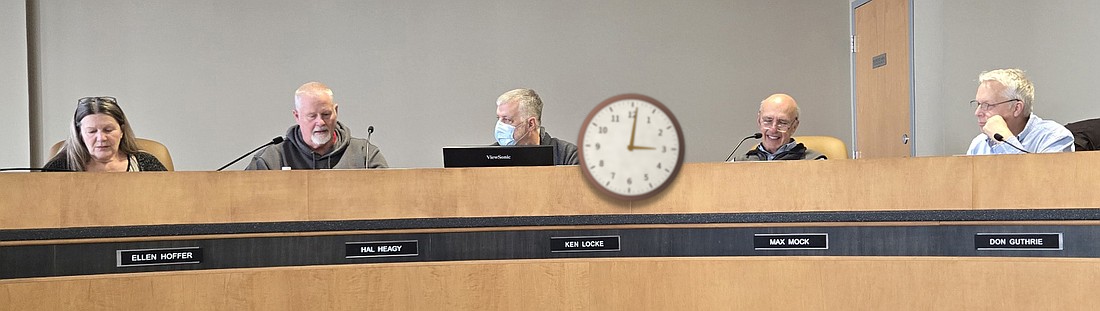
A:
3 h 01 min
